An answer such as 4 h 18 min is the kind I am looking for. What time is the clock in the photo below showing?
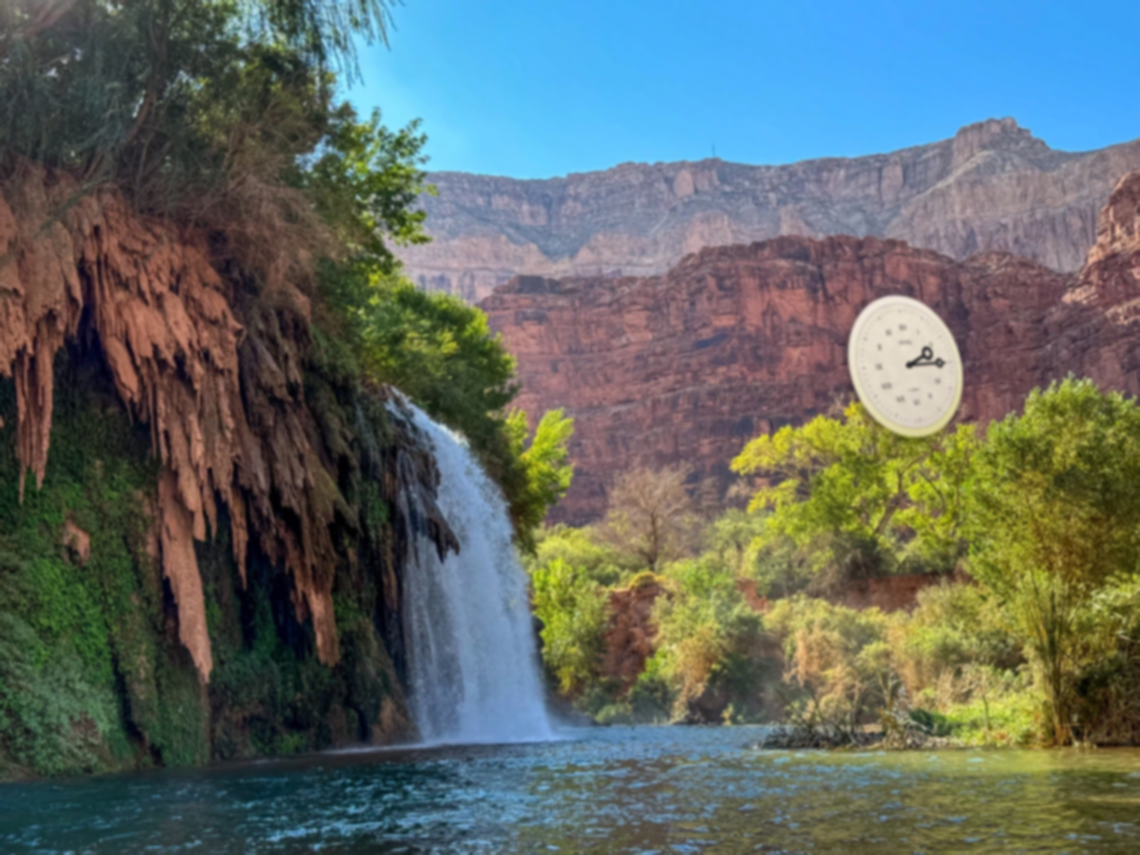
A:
2 h 15 min
